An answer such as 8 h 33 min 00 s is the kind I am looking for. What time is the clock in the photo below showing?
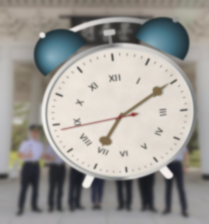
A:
7 h 09 min 44 s
